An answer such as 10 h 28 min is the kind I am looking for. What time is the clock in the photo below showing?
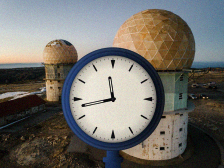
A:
11 h 43 min
